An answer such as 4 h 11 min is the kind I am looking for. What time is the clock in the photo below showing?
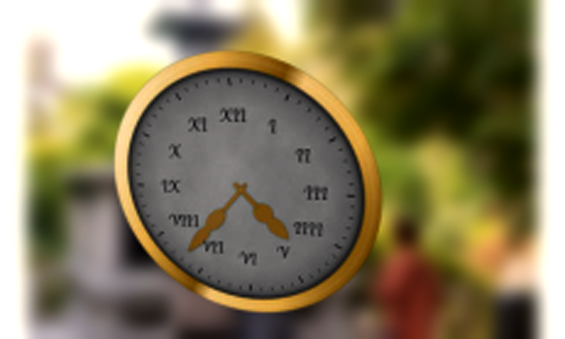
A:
4 h 37 min
